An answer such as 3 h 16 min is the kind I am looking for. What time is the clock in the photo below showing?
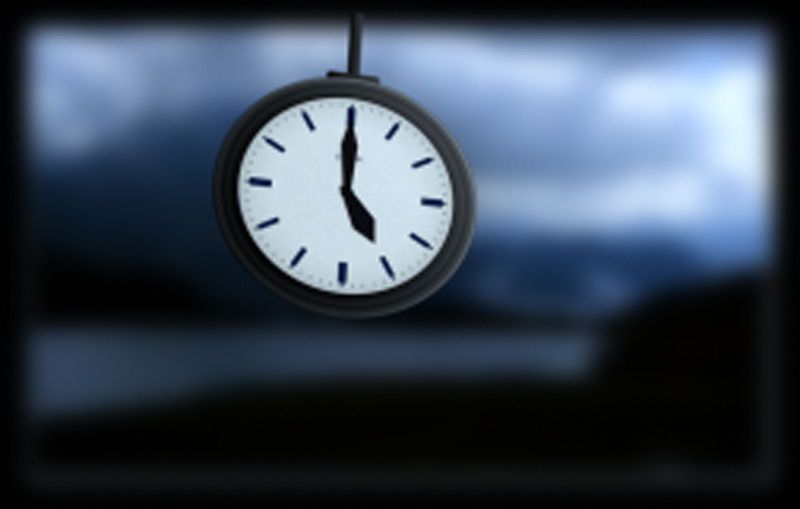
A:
5 h 00 min
